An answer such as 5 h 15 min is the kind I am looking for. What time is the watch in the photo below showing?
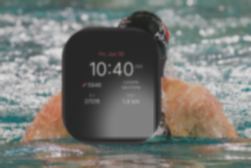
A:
10 h 40 min
